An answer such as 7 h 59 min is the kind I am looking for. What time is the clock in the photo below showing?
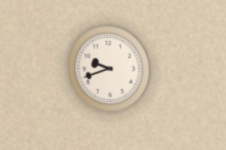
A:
9 h 42 min
